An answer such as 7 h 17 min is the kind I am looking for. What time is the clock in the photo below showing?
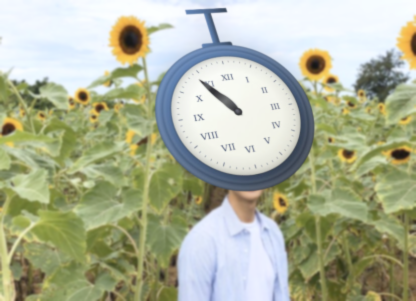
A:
10 h 54 min
